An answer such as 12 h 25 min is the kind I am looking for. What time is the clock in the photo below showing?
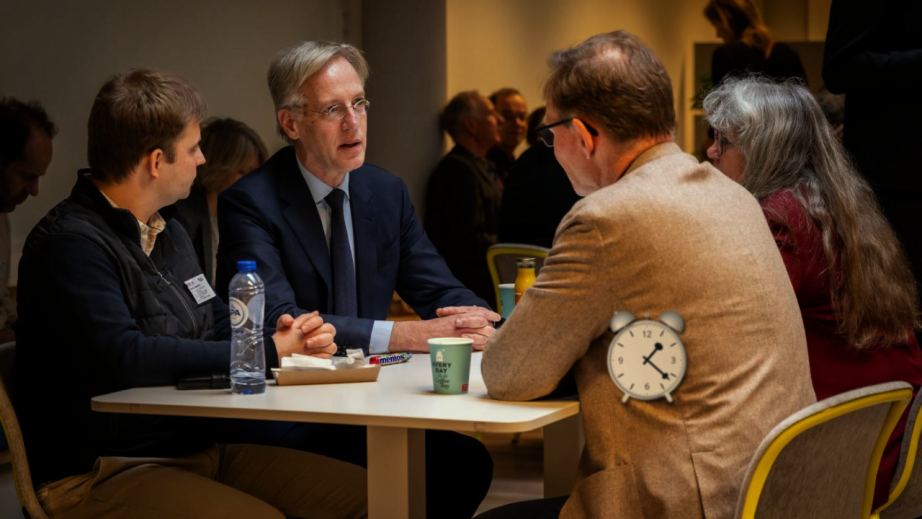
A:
1 h 22 min
